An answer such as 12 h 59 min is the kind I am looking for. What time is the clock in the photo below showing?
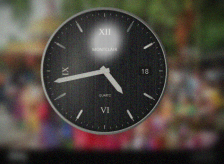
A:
4 h 43 min
